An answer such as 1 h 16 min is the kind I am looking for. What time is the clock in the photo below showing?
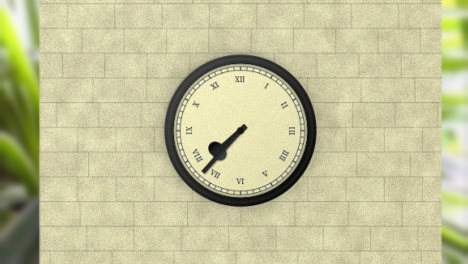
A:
7 h 37 min
